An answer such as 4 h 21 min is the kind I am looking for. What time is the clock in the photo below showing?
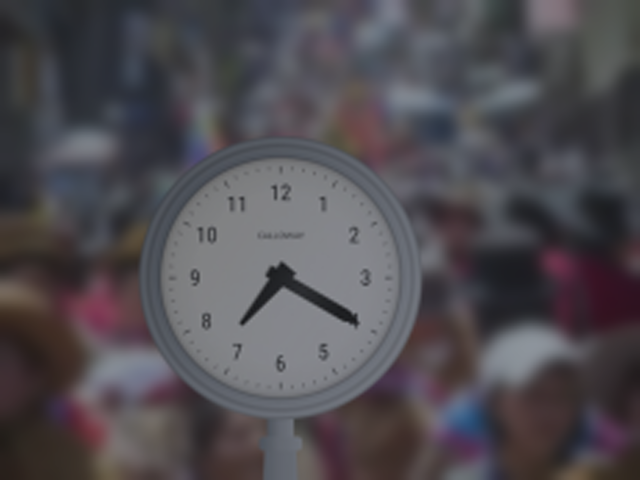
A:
7 h 20 min
